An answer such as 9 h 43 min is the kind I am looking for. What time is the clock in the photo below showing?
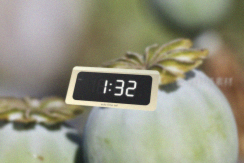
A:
1 h 32 min
